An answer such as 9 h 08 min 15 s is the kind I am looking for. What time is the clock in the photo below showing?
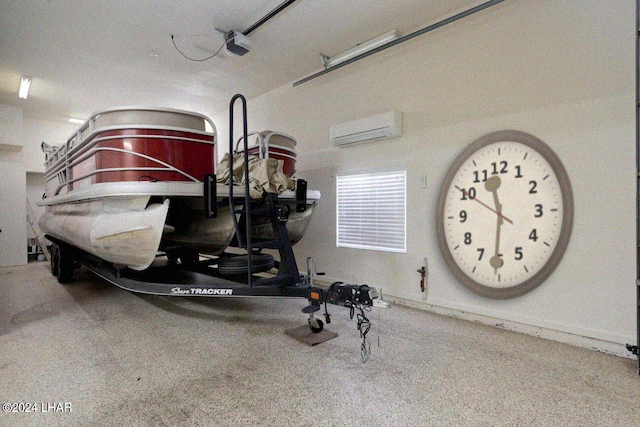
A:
11 h 30 min 50 s
